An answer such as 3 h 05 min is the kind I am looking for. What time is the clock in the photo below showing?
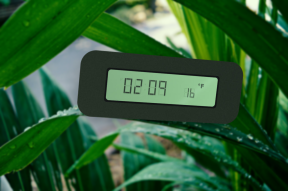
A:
2 h 09 min
